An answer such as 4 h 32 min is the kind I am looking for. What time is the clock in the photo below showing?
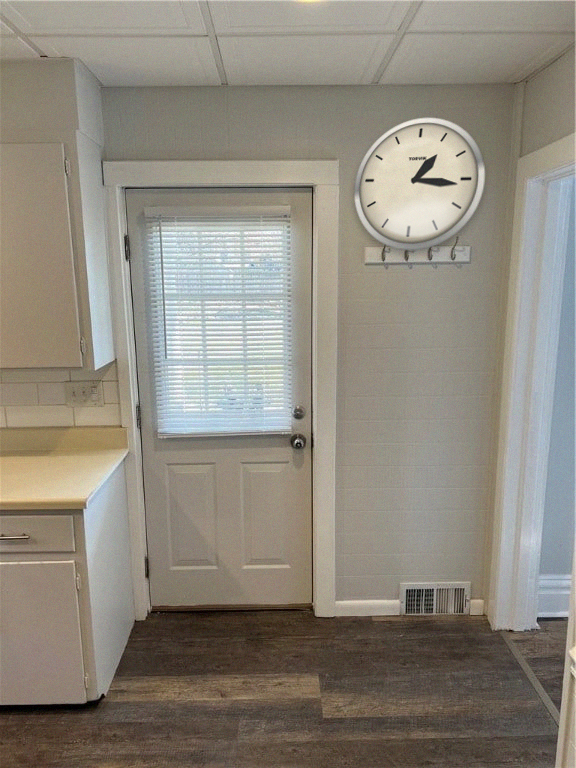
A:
1 h 16 min
